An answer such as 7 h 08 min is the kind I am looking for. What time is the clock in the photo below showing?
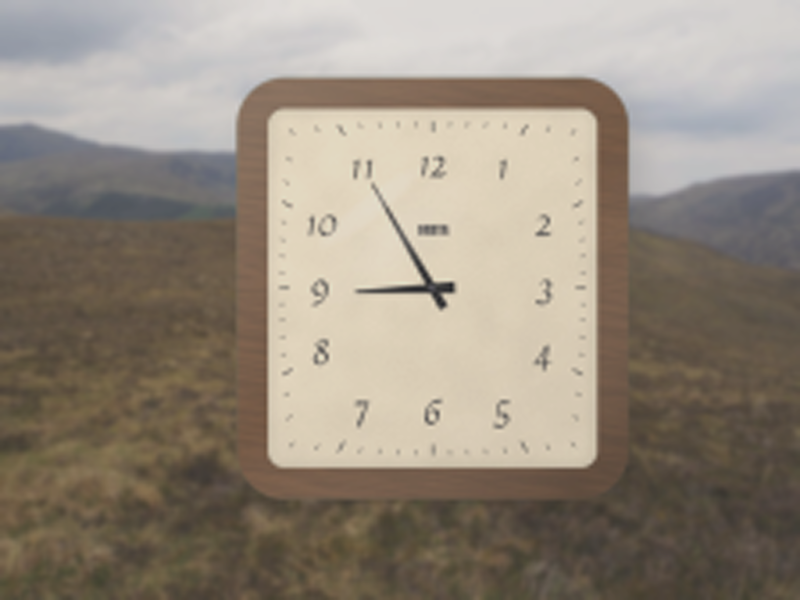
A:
8 h 55 min
